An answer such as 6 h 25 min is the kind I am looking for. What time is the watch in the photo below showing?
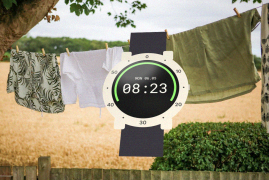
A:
8 h 23 min
